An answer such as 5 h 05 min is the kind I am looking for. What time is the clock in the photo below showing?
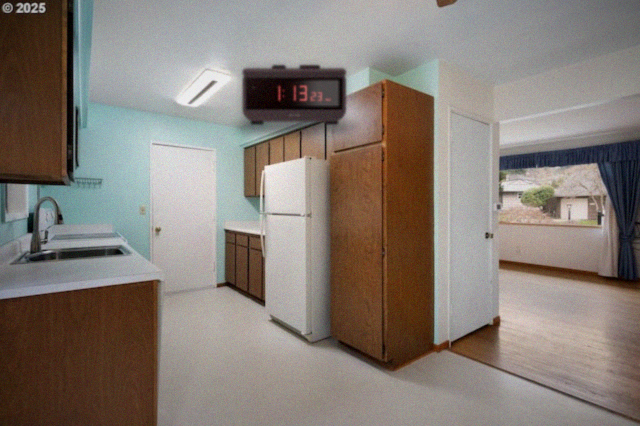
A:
1 h 13 min
